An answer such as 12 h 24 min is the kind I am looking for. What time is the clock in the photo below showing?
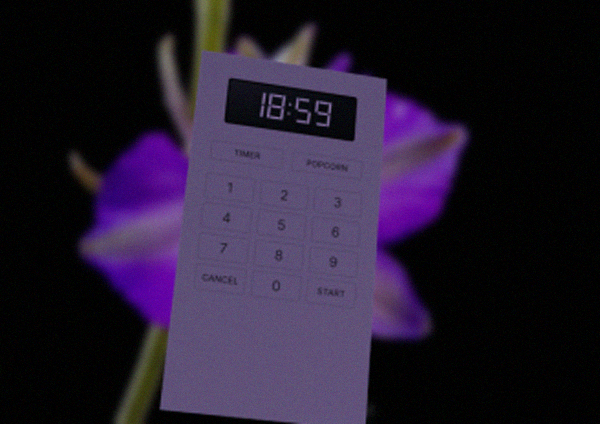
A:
18 h 59 min
